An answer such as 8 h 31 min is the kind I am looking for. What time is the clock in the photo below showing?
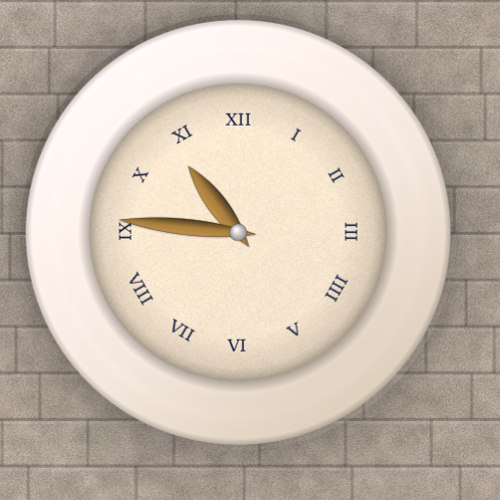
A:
10 h 46 min
